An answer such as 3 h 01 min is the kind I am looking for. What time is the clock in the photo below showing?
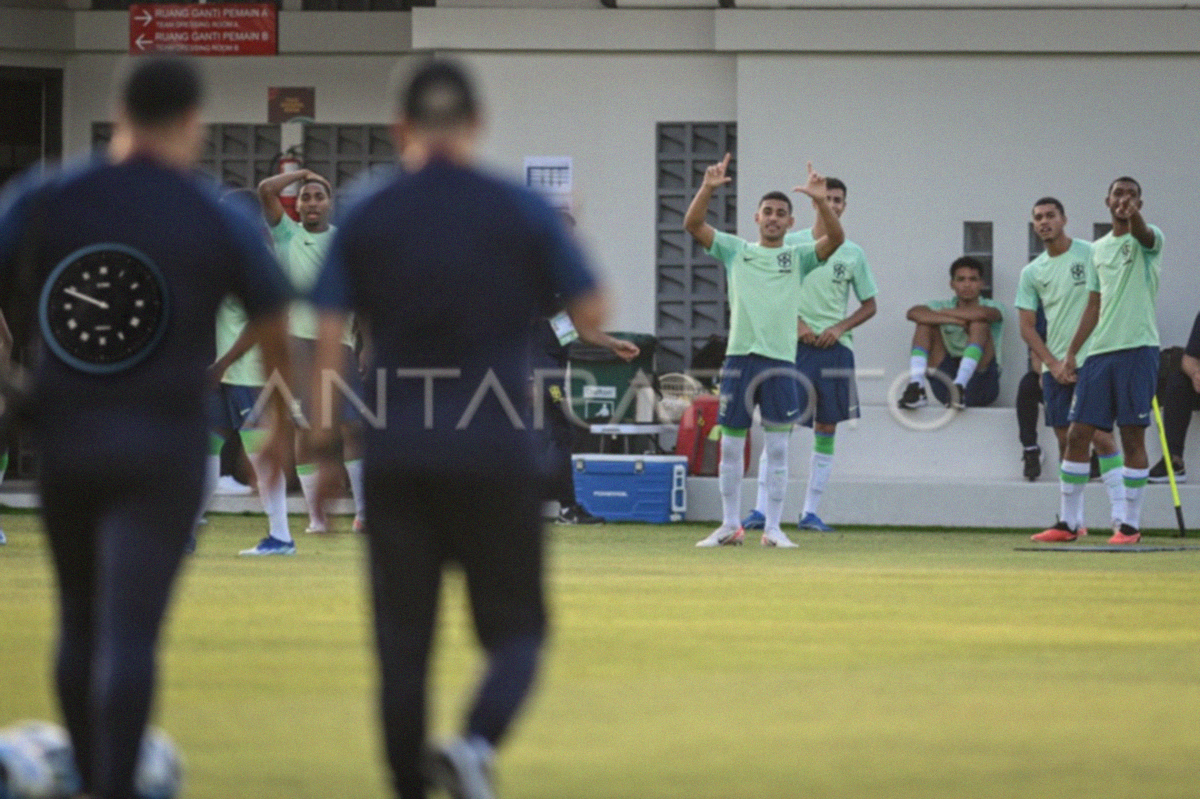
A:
9 h 49 min
